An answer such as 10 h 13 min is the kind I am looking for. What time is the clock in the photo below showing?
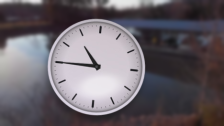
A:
10 h 45 min
